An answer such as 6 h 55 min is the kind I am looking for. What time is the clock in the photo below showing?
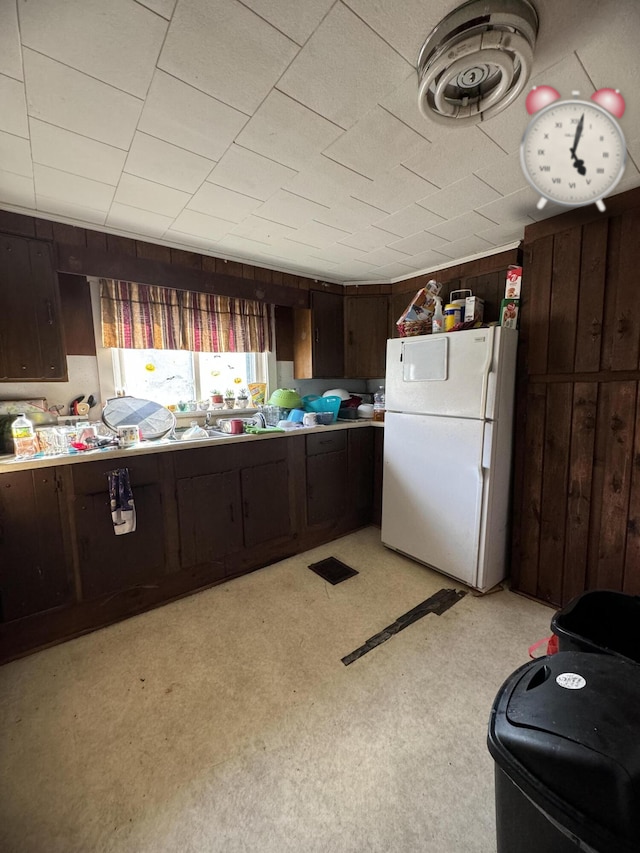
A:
5 h 02 min
